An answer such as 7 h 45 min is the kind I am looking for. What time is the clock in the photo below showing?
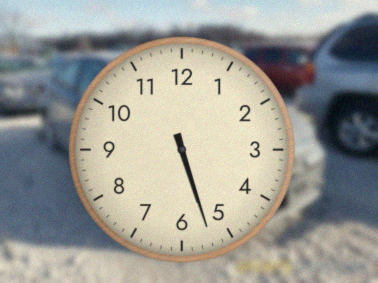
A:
5 h 27 min
